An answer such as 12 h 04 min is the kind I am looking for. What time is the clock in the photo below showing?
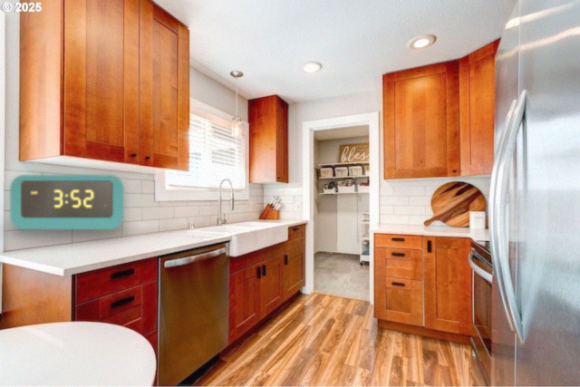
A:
3 h 52 min
